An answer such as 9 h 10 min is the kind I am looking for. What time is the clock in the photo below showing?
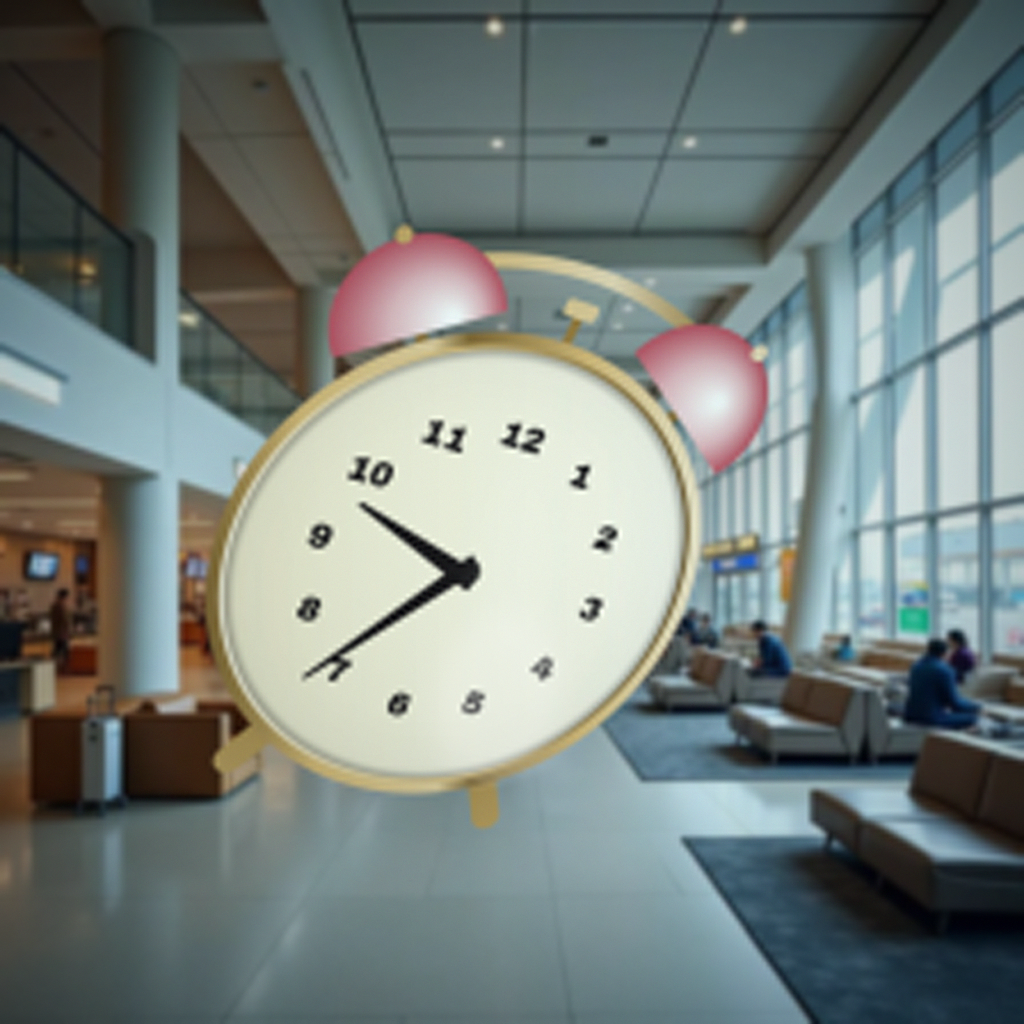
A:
9 h 36 min
